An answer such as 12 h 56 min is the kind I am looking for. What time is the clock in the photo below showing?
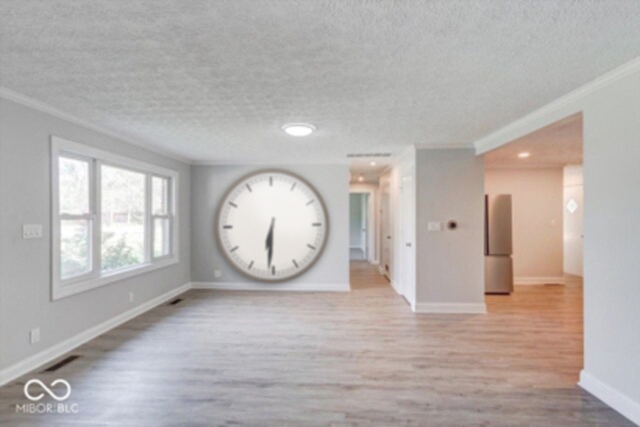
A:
6 h 31 min
